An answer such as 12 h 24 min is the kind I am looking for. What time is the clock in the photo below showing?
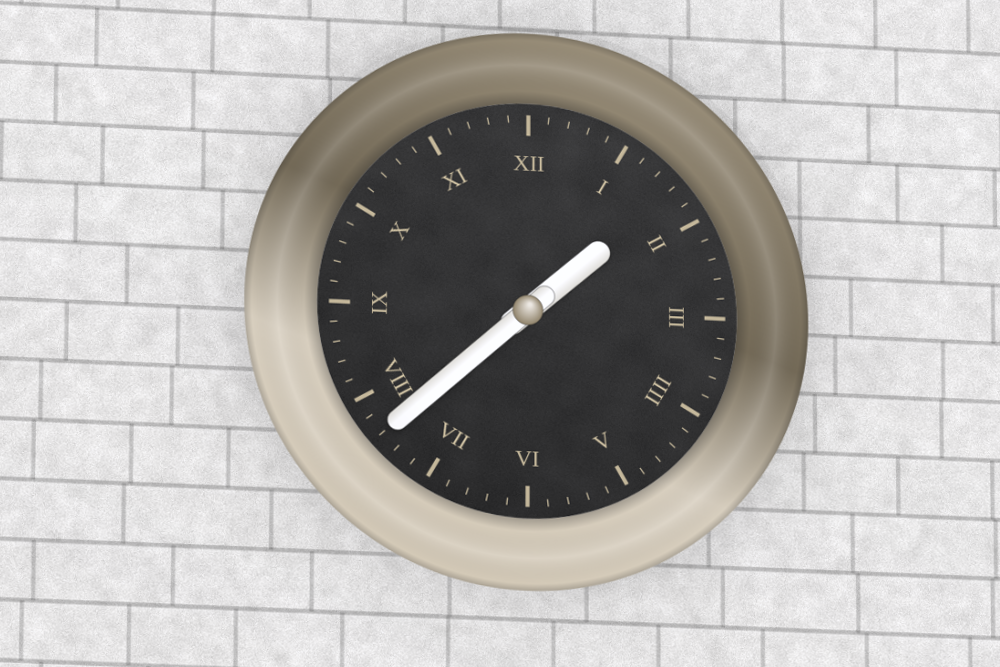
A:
1 h 38 min
